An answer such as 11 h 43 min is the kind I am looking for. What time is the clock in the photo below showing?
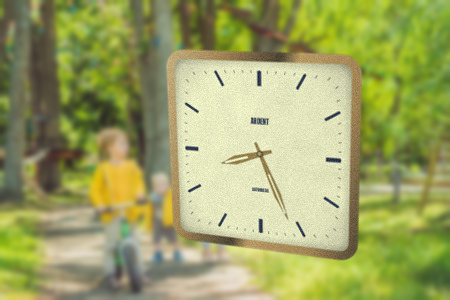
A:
8 h 26 min
